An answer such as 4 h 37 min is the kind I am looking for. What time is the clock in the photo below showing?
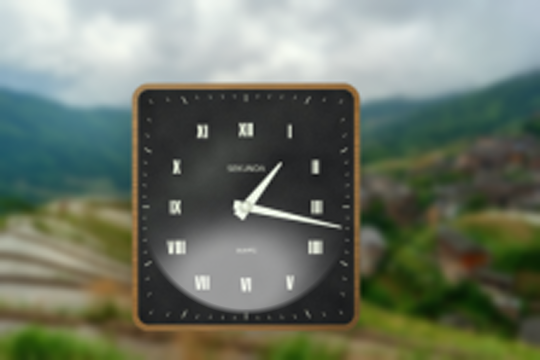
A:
1 h 17 min
